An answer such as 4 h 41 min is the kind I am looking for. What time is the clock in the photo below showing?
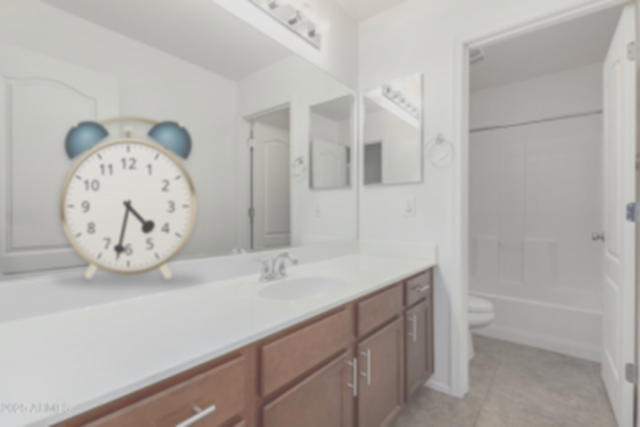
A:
4 h 32 min
